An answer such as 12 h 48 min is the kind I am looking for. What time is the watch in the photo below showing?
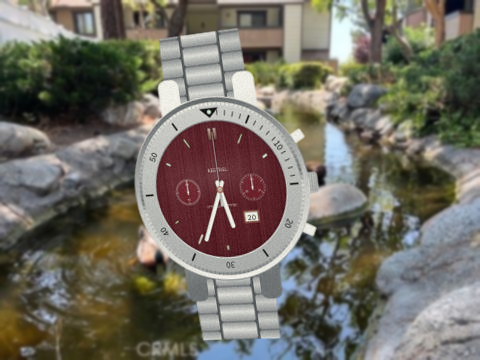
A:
5 h 34 min
